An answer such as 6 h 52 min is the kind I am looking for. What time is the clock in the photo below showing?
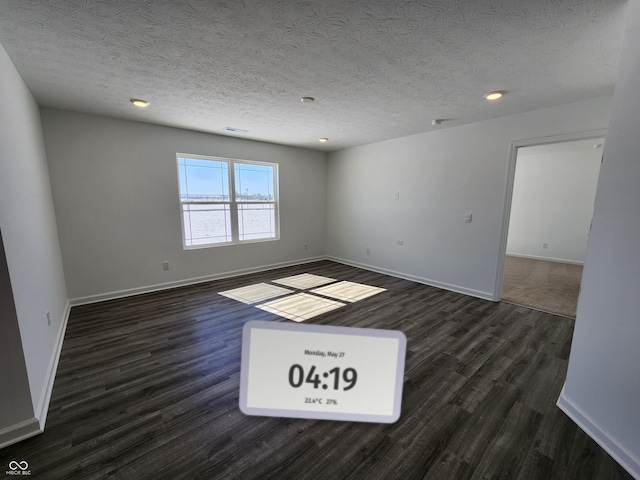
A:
4 h 19 min
